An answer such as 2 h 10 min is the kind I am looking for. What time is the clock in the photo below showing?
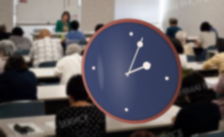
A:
2 h 03 min
